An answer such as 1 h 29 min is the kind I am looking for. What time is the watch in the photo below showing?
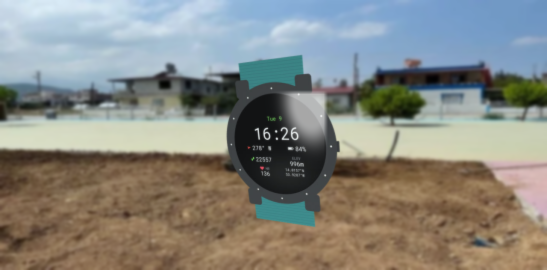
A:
16 h 26 min
